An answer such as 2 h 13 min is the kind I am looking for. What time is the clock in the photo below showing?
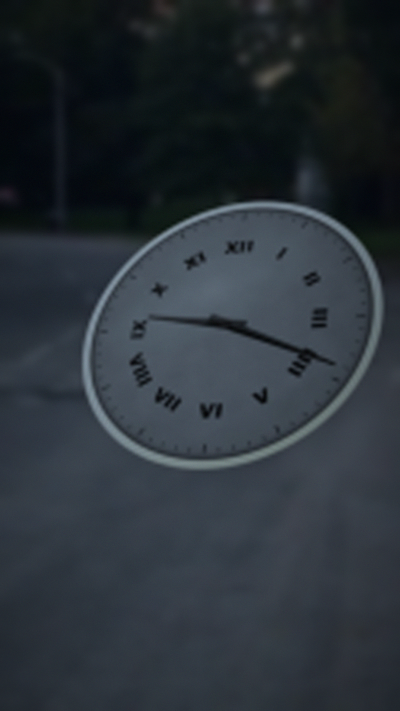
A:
9 h 19 min
